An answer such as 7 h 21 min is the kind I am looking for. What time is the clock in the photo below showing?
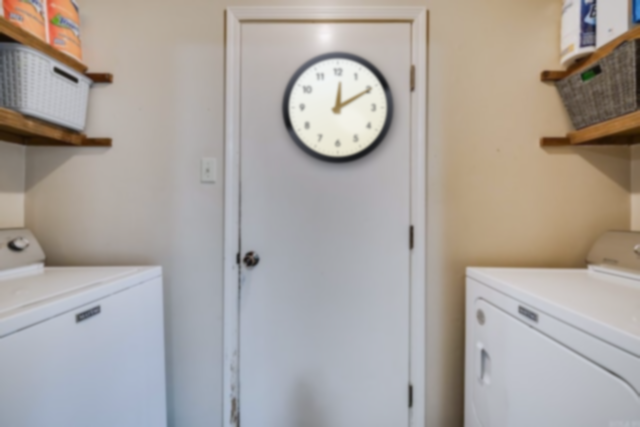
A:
12 h 10 min
